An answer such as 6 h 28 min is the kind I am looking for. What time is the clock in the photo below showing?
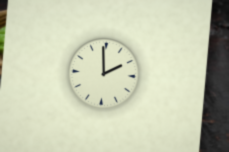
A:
1 h 59 min
